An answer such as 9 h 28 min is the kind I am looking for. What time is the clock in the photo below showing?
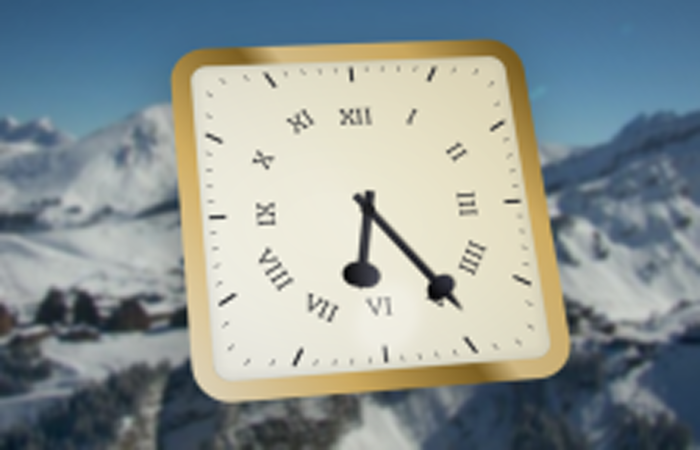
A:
6 h 24 min
